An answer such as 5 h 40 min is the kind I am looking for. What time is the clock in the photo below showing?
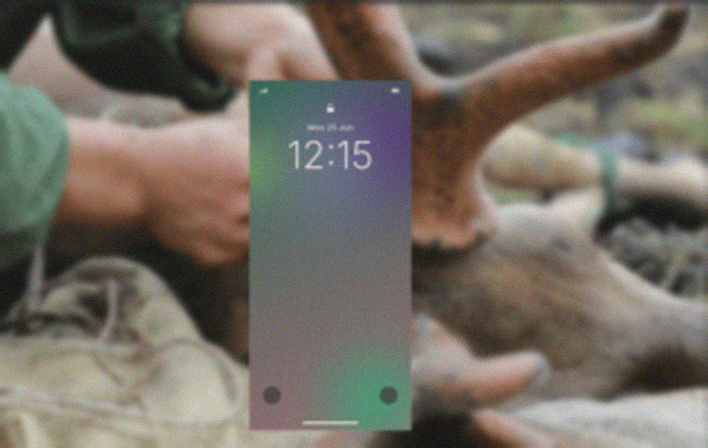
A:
12 h 15 min
